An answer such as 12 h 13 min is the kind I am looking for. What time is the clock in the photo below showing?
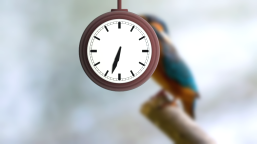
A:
6 h 33 min
